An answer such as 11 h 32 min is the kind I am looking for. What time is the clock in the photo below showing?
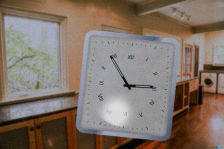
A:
2 h 54 min
